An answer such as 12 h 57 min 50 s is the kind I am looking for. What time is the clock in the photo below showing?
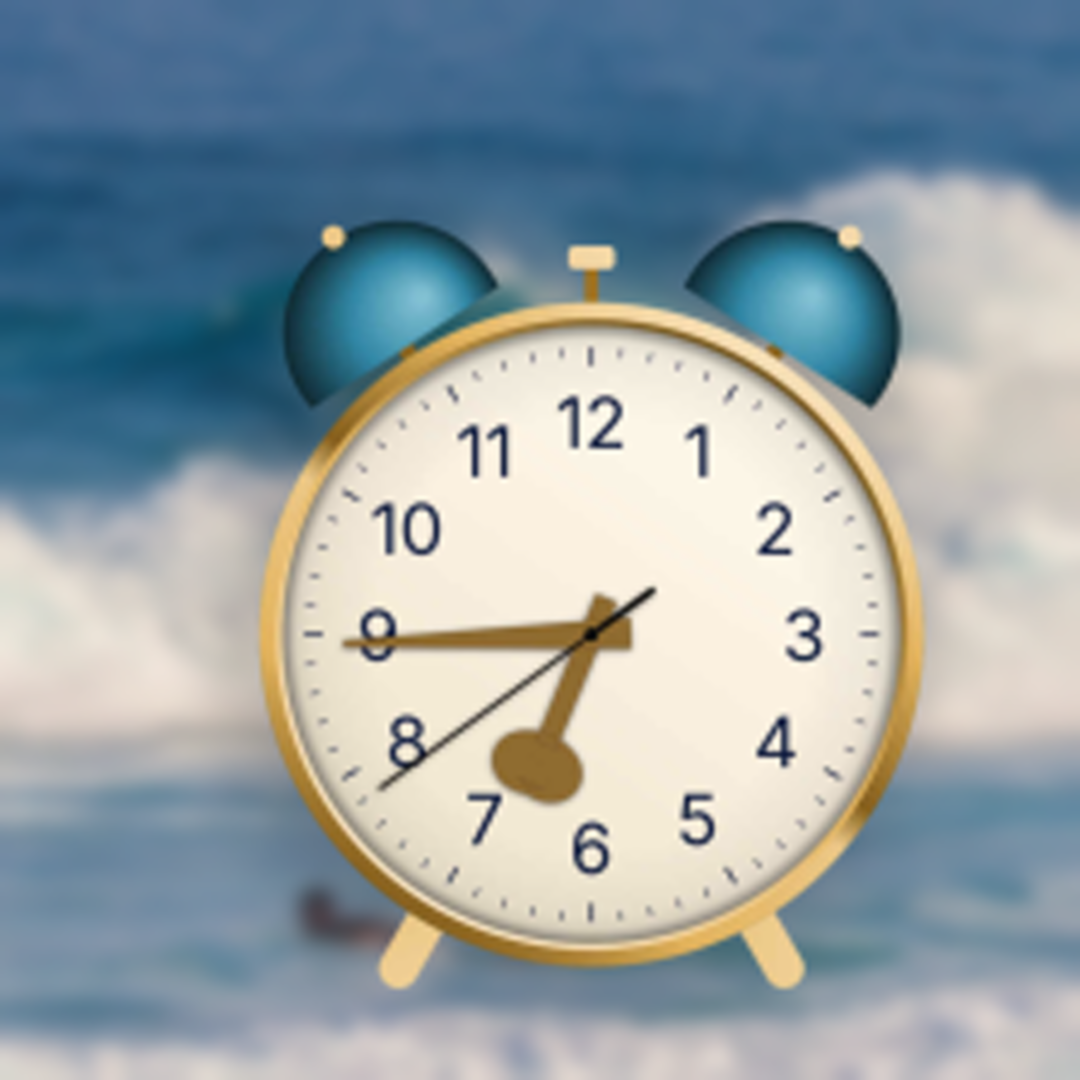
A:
6 h 44 min 39 s
